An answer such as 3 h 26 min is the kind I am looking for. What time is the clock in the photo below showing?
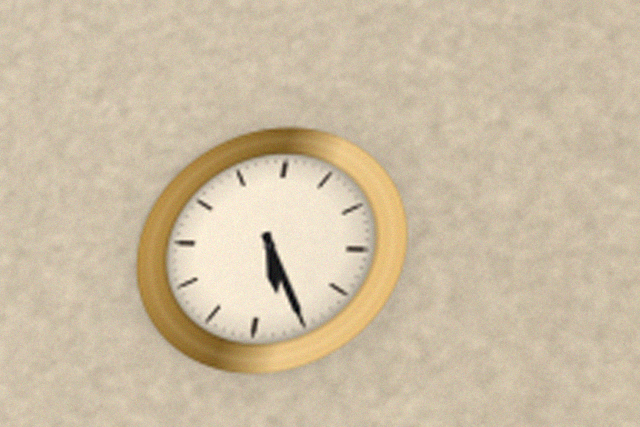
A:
5 h 25 min
